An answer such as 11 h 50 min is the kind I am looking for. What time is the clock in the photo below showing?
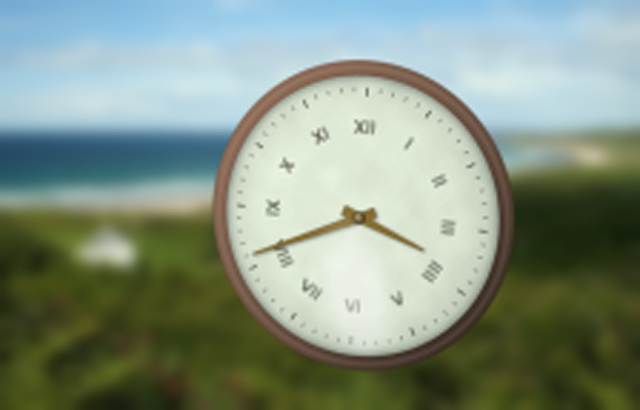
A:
3 h 41 min
